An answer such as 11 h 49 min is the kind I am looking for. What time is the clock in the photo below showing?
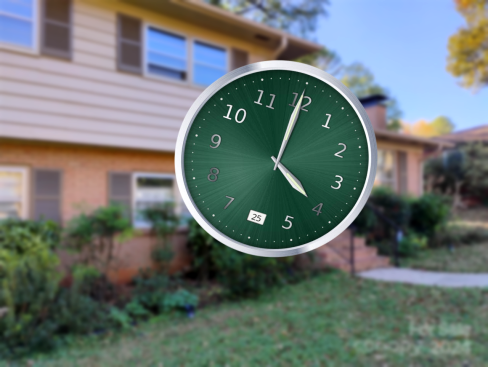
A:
4 h 00 min
